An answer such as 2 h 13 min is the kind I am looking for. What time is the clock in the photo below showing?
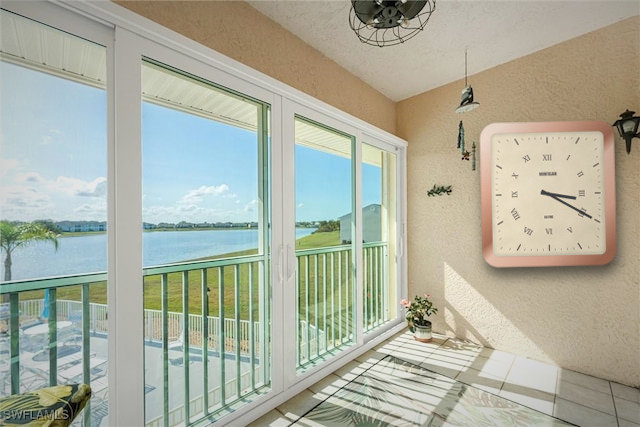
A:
3 h 20 min
